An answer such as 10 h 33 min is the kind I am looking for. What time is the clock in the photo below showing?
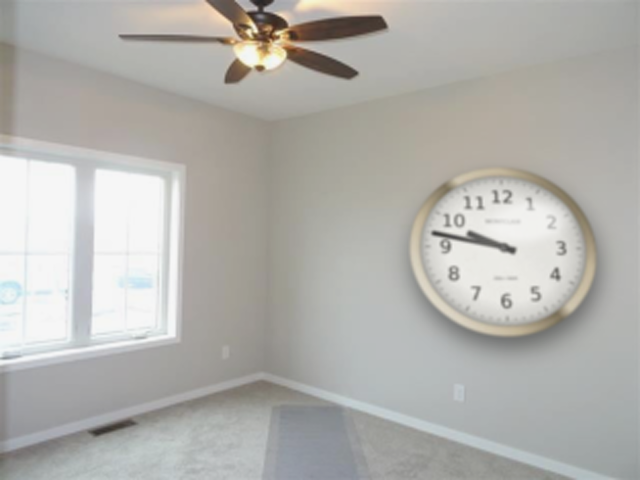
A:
9 h 47 min
